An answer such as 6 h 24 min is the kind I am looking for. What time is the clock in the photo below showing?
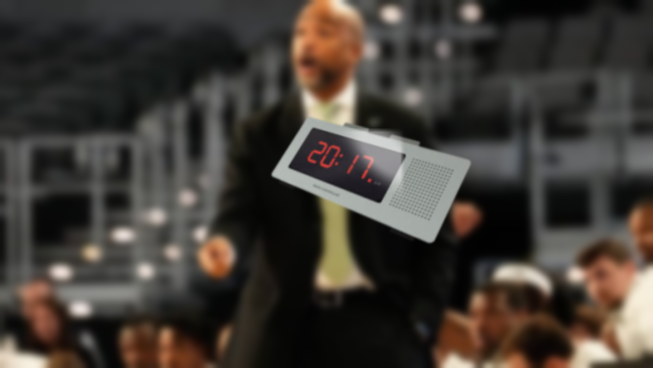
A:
20 h 17 min
